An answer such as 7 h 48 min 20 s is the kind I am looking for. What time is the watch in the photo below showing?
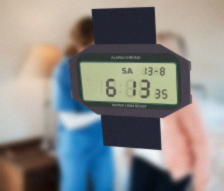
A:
6 h 13 min 35 s
